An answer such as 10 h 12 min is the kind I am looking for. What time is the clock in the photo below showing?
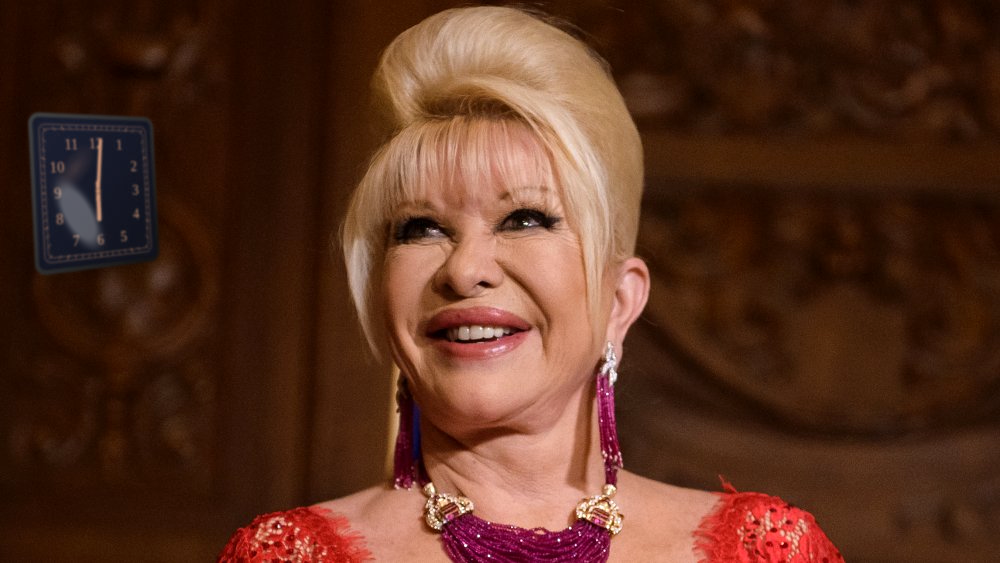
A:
6 h 01 min
